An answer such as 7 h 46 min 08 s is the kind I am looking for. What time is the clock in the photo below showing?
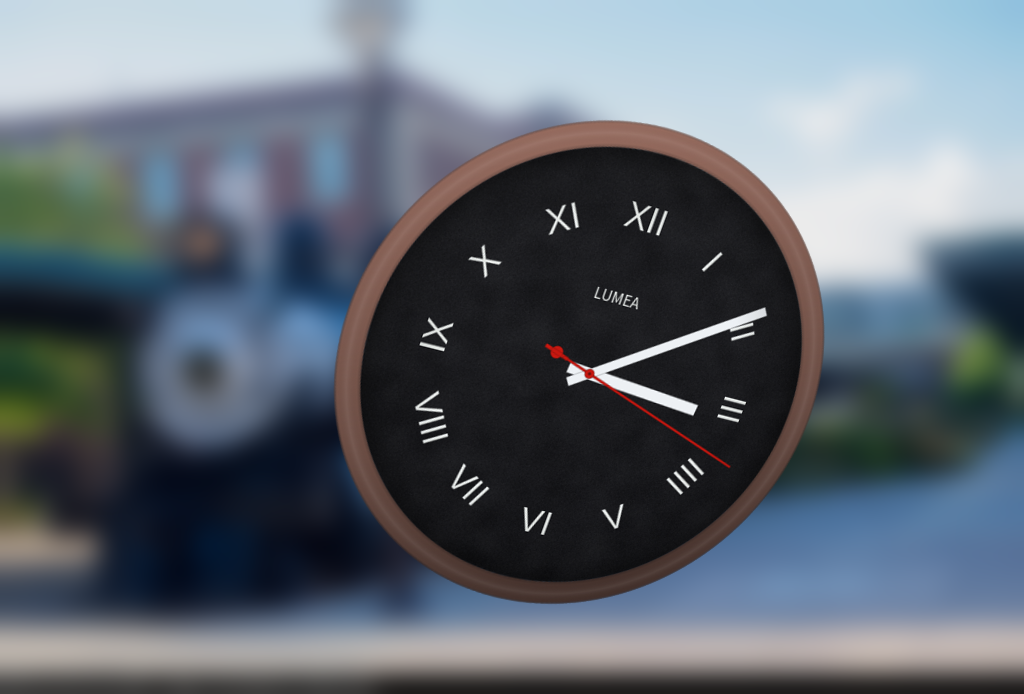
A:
3 h 09 min 18 s
